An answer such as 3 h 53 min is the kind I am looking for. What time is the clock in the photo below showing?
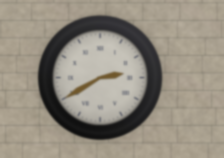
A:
2 h 40 min
